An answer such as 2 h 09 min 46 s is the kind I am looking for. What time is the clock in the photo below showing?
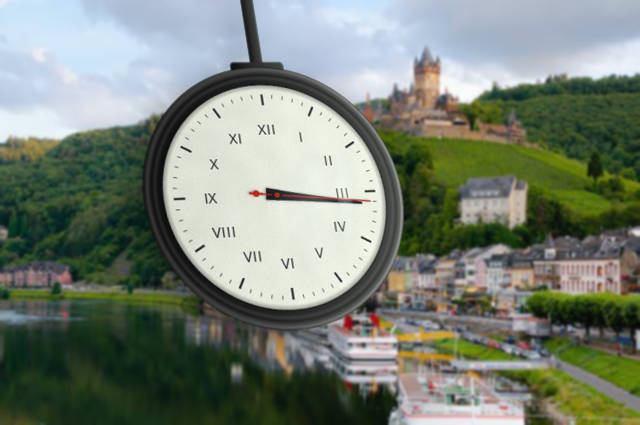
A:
3 h 16 min 16 s
